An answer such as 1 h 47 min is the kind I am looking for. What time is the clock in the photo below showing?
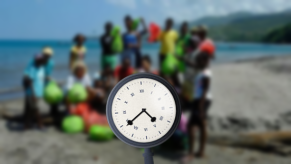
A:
4 h 39 min
